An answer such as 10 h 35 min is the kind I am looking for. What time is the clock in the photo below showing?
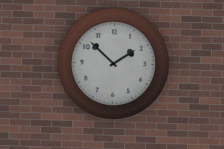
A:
1 h 52 min
